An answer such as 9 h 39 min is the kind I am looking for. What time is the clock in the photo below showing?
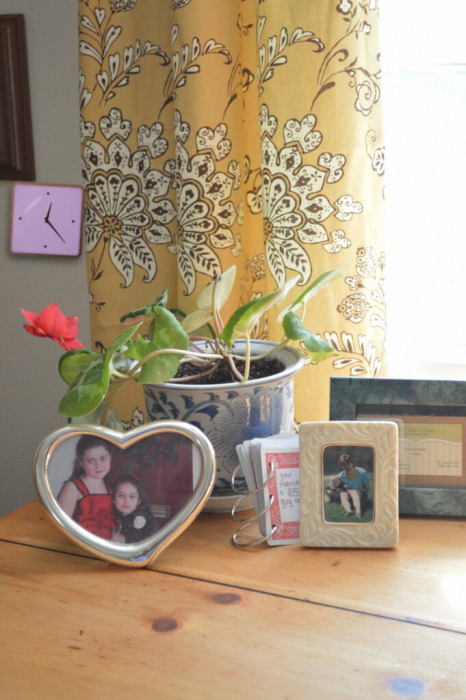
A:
12 h 23 min
